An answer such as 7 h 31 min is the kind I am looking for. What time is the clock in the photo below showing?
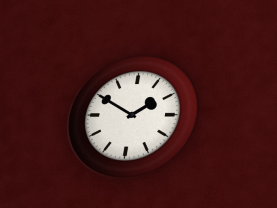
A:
1 h 50 min
